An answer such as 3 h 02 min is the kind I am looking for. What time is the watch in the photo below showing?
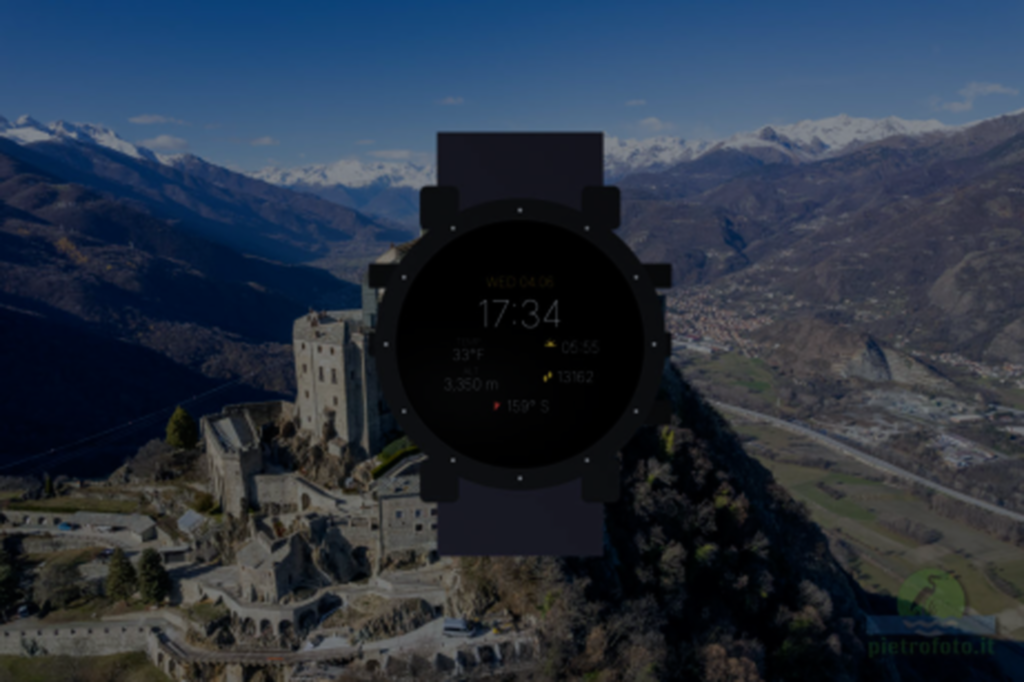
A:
17 h 34 min
